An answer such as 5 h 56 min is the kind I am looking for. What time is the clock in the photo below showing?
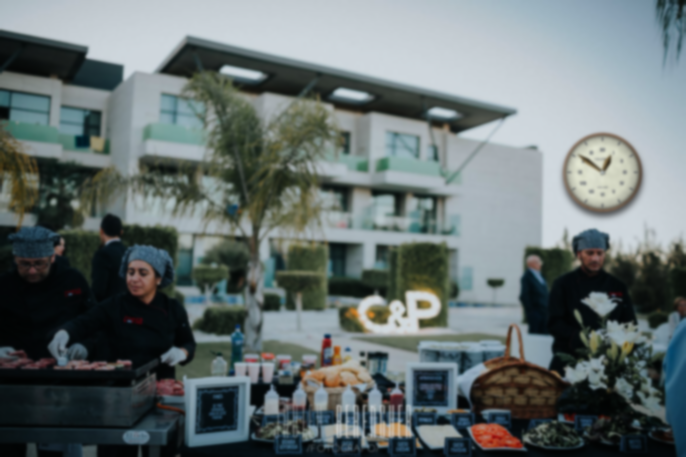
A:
12 h 51 min
